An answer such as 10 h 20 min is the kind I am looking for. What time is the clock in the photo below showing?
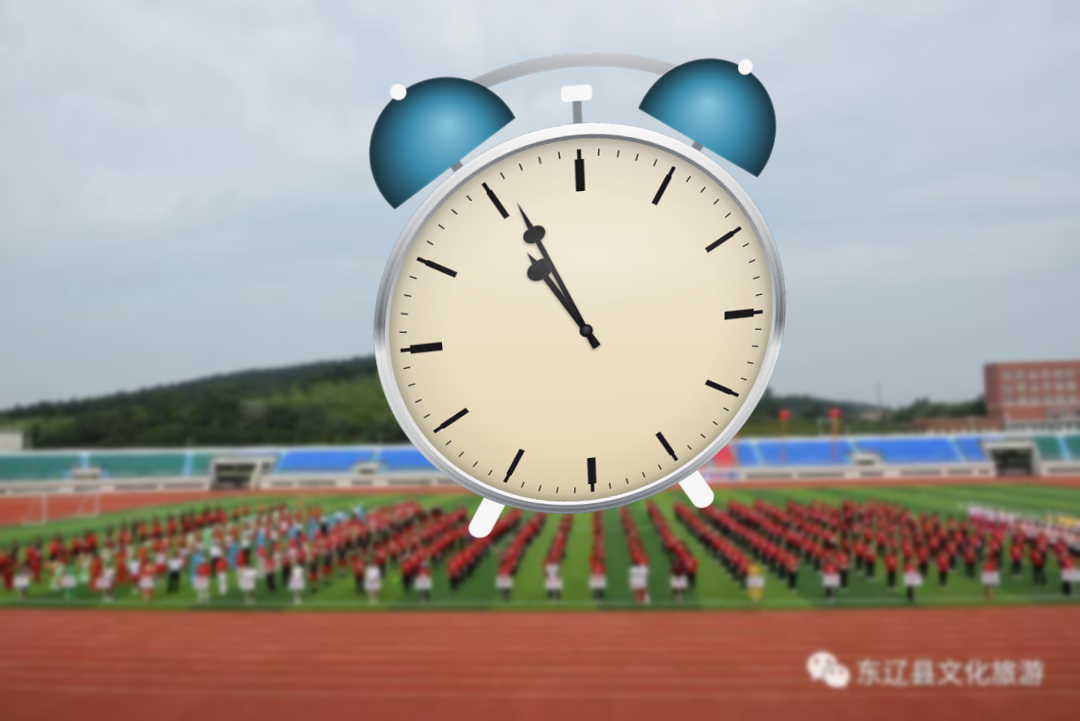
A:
10 h 56 min
